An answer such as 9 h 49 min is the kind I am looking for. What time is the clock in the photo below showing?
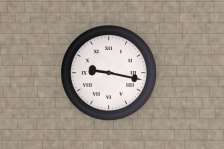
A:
9 h 17 min
